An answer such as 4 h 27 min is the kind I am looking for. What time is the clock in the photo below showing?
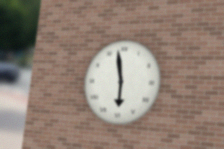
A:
5 h 58 min
